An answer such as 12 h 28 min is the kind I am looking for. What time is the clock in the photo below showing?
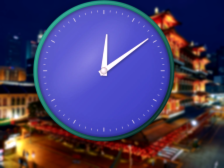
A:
12 h 09 min
